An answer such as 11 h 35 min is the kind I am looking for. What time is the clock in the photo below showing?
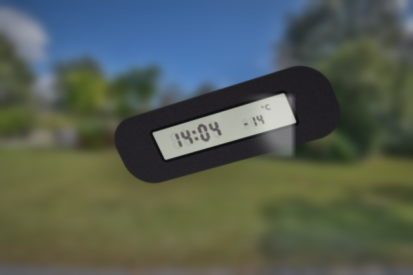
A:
14 h 04 min
